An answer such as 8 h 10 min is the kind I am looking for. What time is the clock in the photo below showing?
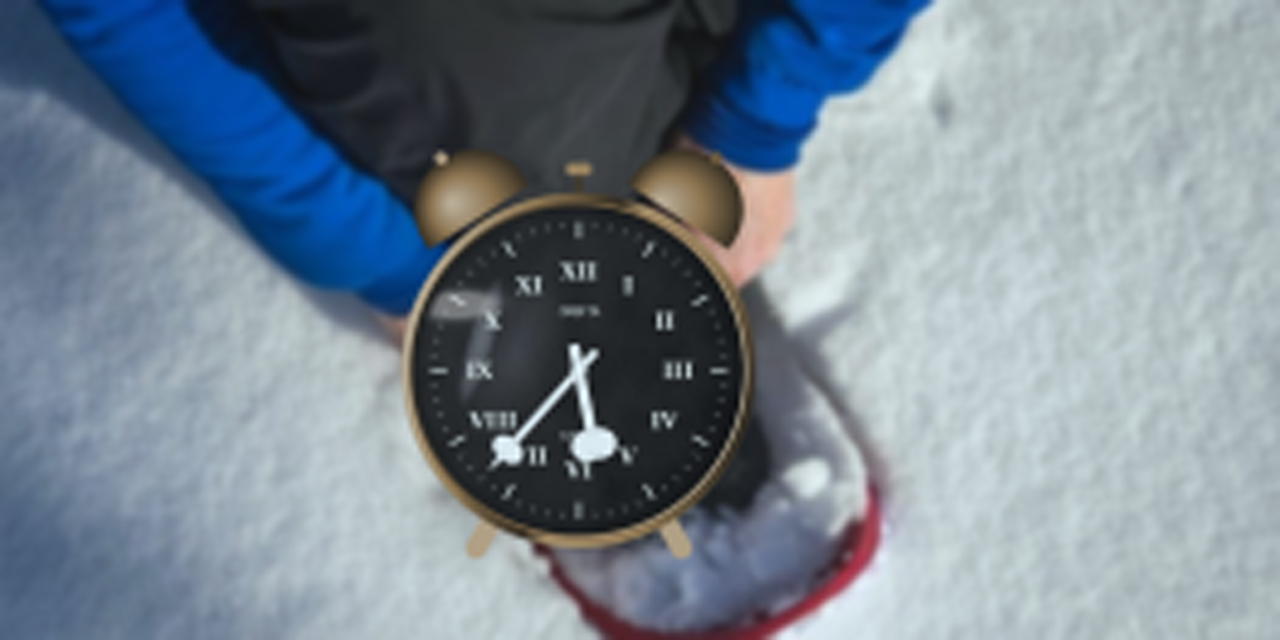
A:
5 h 37 min
